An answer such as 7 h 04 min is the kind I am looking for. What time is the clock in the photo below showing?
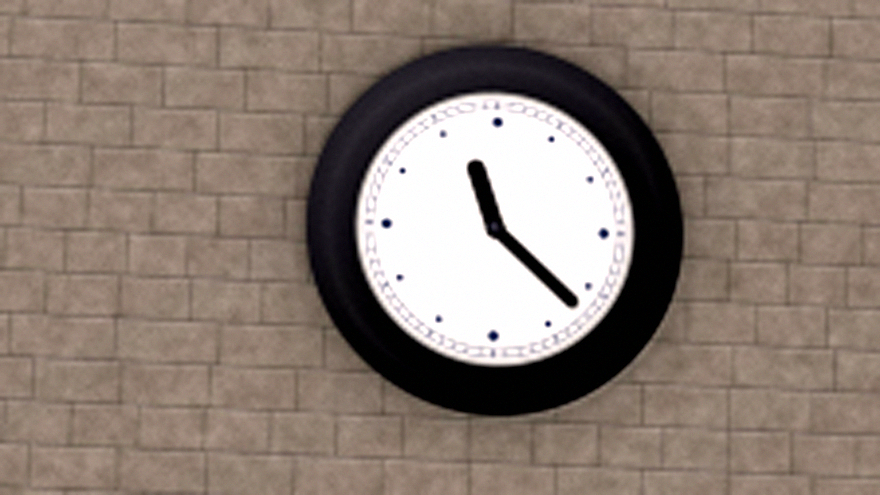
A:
11 h 22 min
